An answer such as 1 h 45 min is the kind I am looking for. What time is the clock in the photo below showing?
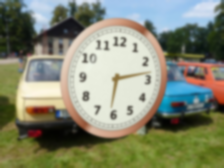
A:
6 h 13 min
